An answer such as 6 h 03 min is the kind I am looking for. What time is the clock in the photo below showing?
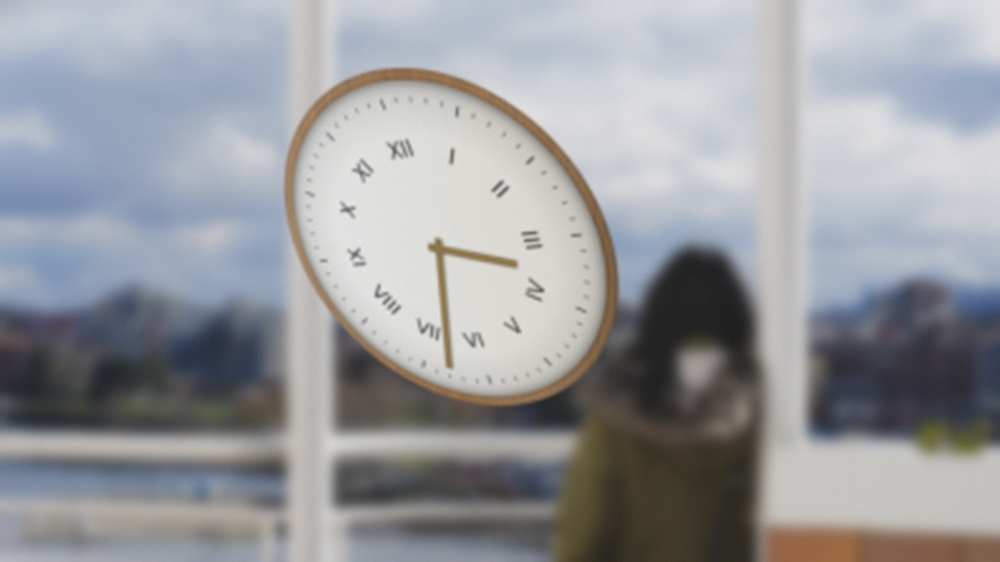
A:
3 h 33 min
